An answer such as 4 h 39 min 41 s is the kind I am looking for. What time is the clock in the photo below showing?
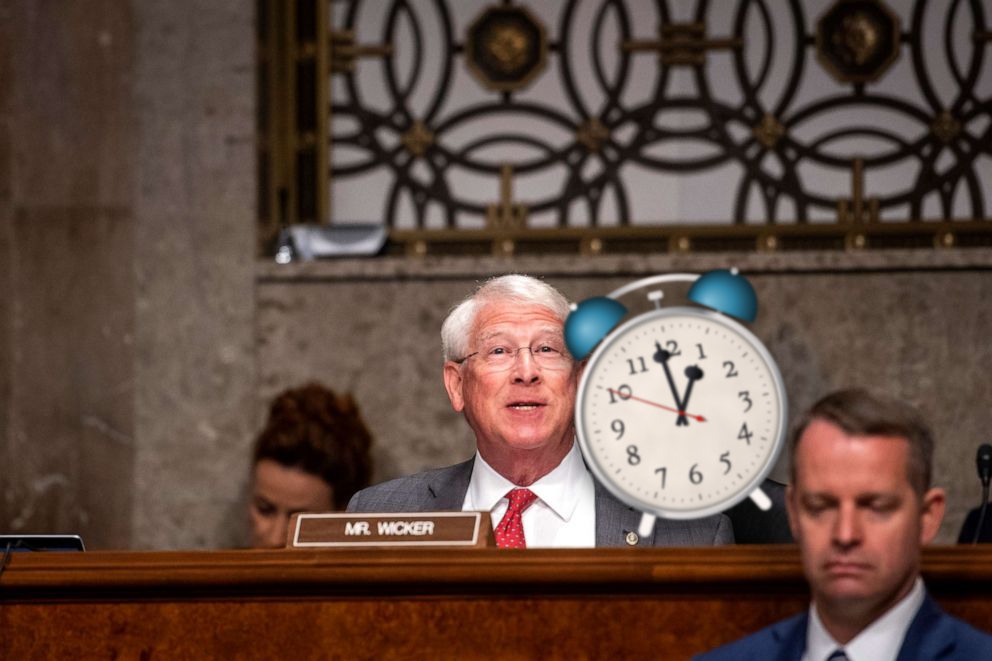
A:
12 h 58 min 50 s
